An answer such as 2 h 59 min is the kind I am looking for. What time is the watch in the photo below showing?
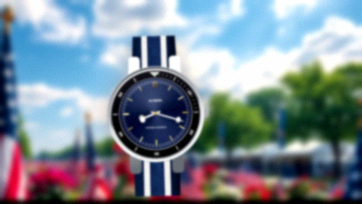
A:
8 h 18 min
